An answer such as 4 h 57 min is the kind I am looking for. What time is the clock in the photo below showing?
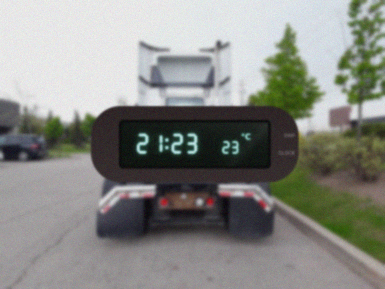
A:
21 h 23 min
